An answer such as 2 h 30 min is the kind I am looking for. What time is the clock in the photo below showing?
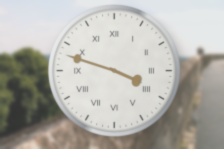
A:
3 h 48 min
